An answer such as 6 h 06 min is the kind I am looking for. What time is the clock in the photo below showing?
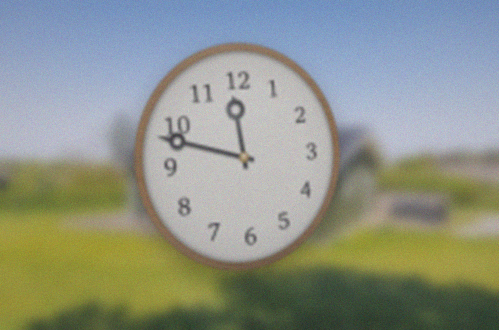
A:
11 h 48 min
